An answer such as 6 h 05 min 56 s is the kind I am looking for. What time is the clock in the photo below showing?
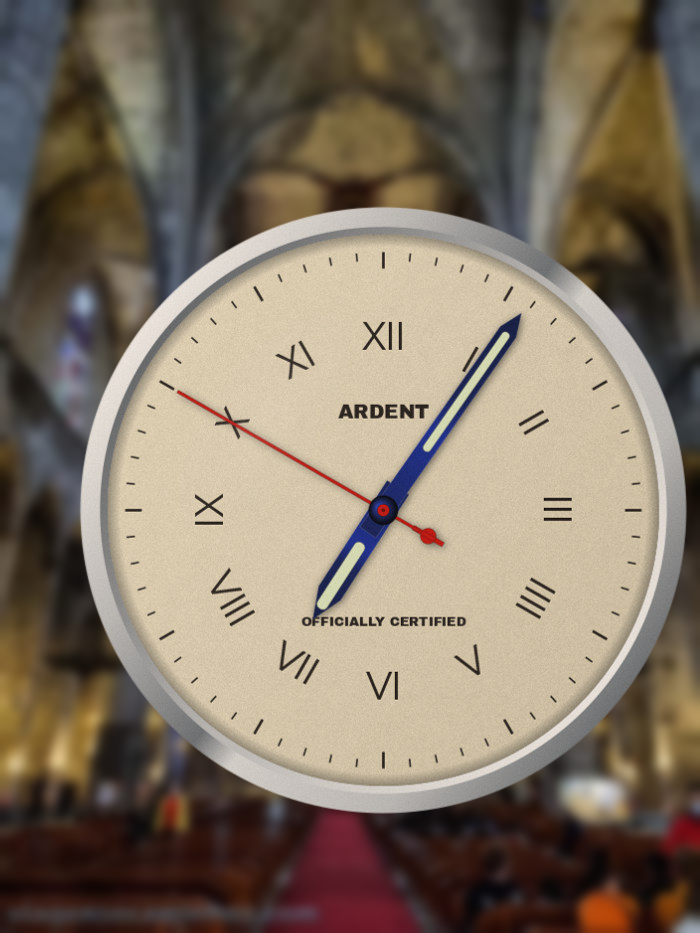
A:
7 h 05 min 50 s
